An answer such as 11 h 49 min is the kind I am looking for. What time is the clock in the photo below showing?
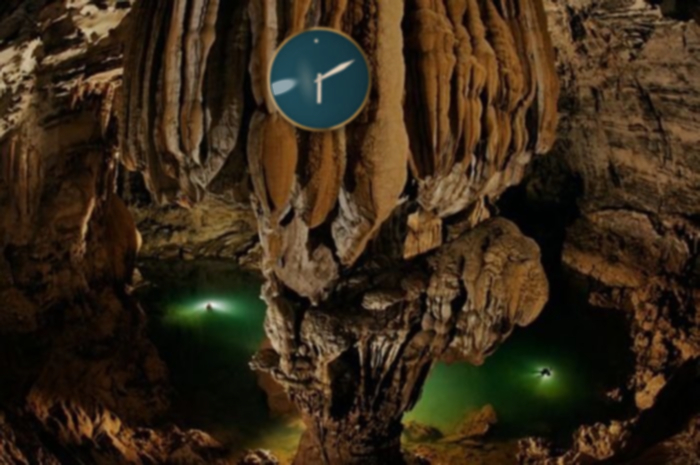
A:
6 h 11 min
